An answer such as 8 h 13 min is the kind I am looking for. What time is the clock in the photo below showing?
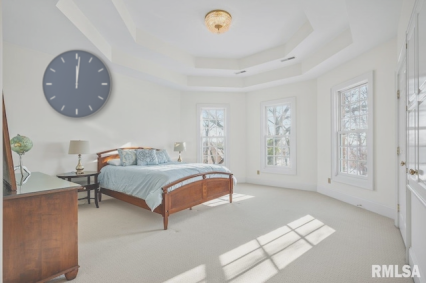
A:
12 h 01 min
